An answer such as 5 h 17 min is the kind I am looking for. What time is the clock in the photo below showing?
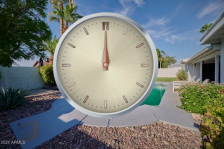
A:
12 h 00 min
